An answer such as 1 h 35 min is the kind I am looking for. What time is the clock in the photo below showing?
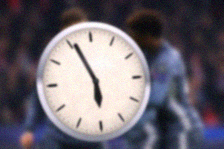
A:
5 h 56 min
